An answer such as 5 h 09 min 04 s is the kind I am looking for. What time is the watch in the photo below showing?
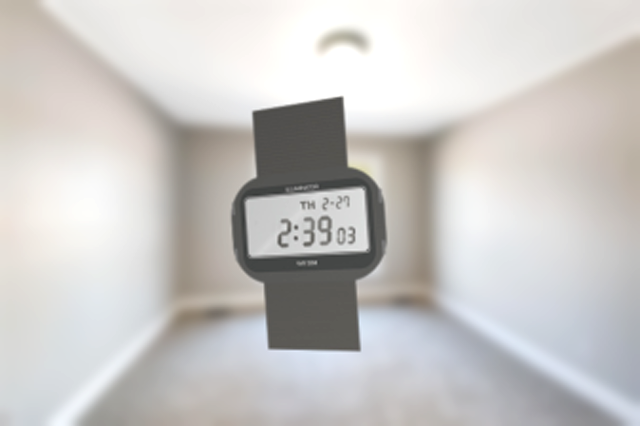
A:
2 h 39 min 03 s
